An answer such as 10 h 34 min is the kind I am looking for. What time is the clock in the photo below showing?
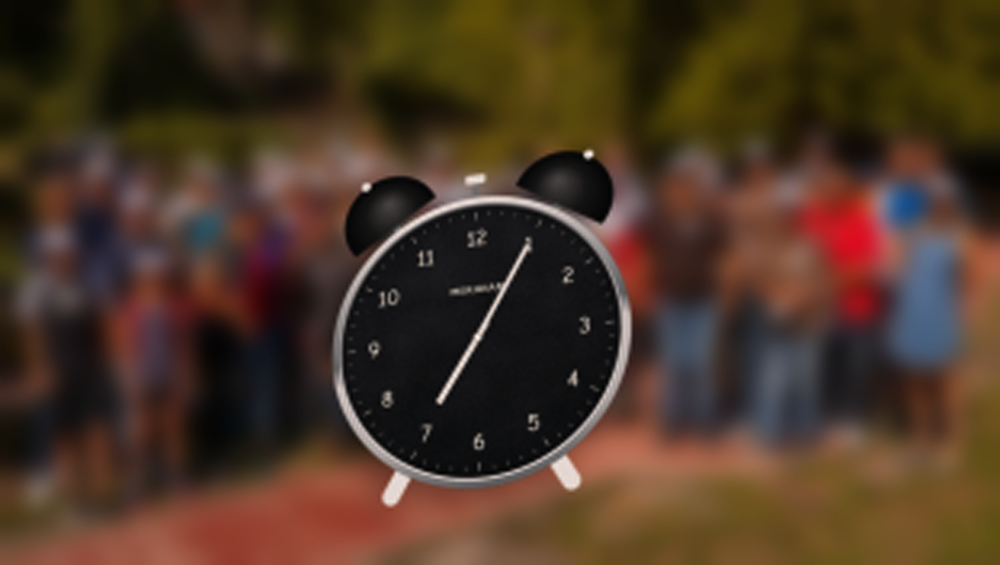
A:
7 h 05 min
